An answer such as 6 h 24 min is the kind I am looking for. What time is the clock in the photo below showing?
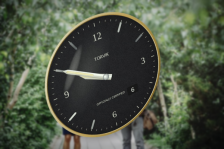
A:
9 h 50 min
